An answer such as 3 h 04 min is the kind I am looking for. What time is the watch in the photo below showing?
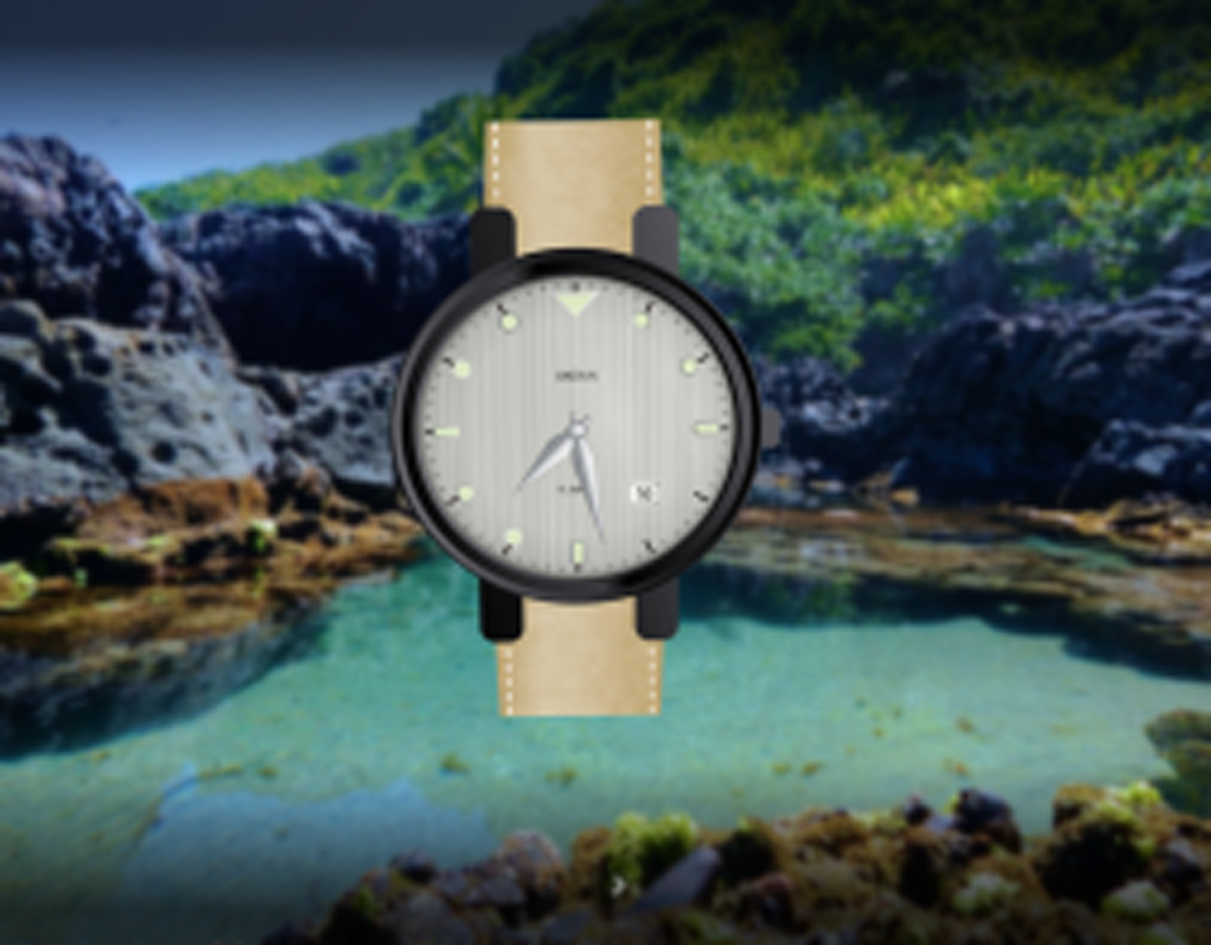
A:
7 h 28 min
